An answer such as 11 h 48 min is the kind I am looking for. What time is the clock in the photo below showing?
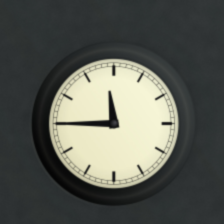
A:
11 h 45 min
